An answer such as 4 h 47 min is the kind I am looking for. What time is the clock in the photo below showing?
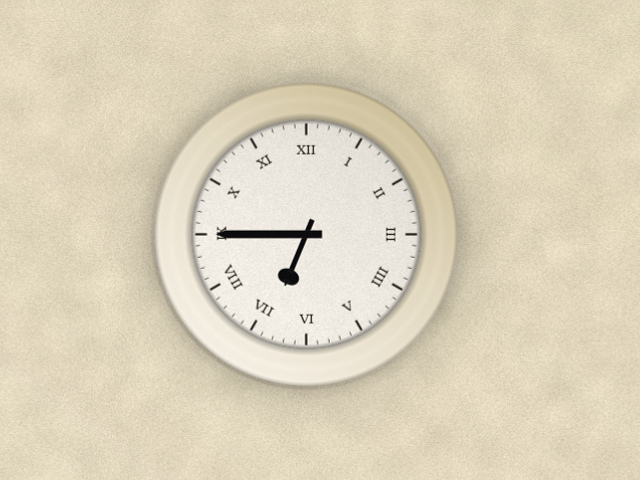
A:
6 h 45 min
